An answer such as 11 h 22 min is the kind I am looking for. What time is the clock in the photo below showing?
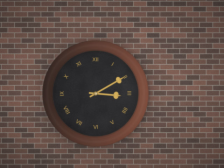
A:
3 h 10 min
